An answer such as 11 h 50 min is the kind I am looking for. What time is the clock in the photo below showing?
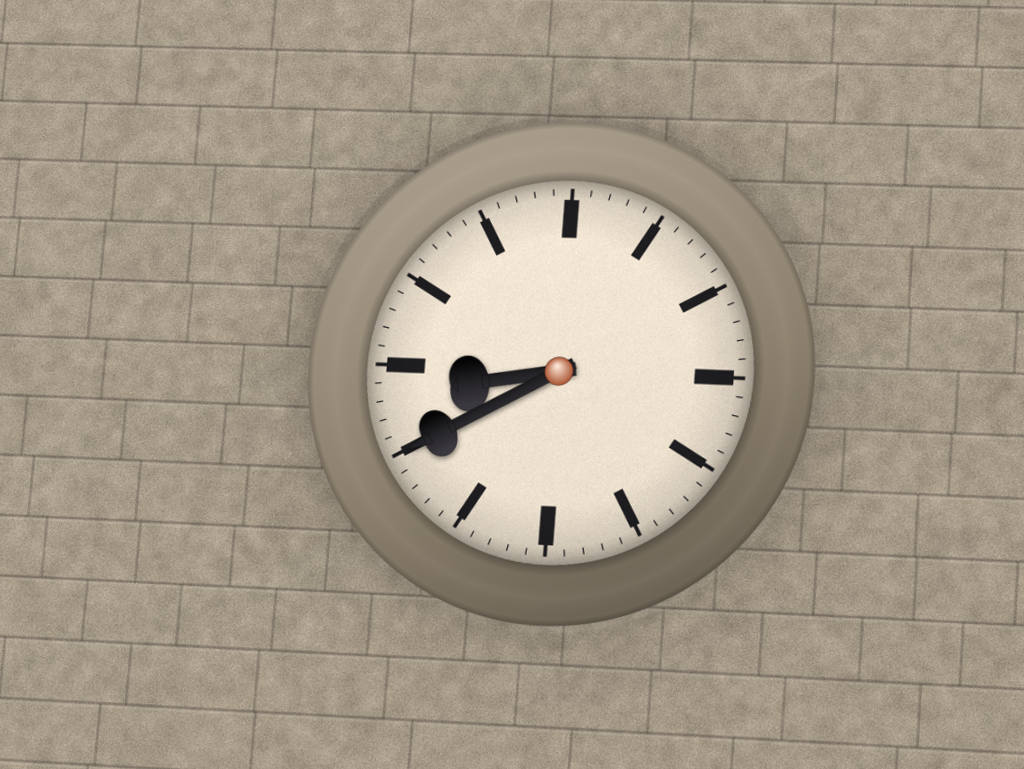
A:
8 h 40 min
